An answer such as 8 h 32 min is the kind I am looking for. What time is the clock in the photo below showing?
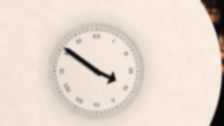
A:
3 h 51 min
